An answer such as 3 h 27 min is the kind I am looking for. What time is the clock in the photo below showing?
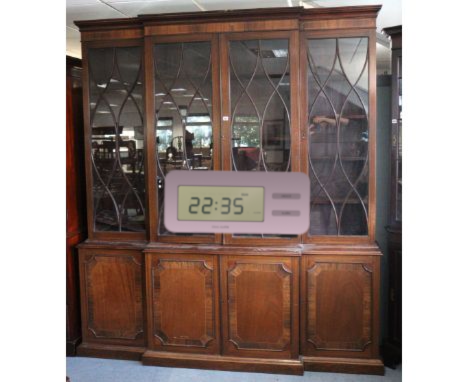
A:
22 h 35 min
